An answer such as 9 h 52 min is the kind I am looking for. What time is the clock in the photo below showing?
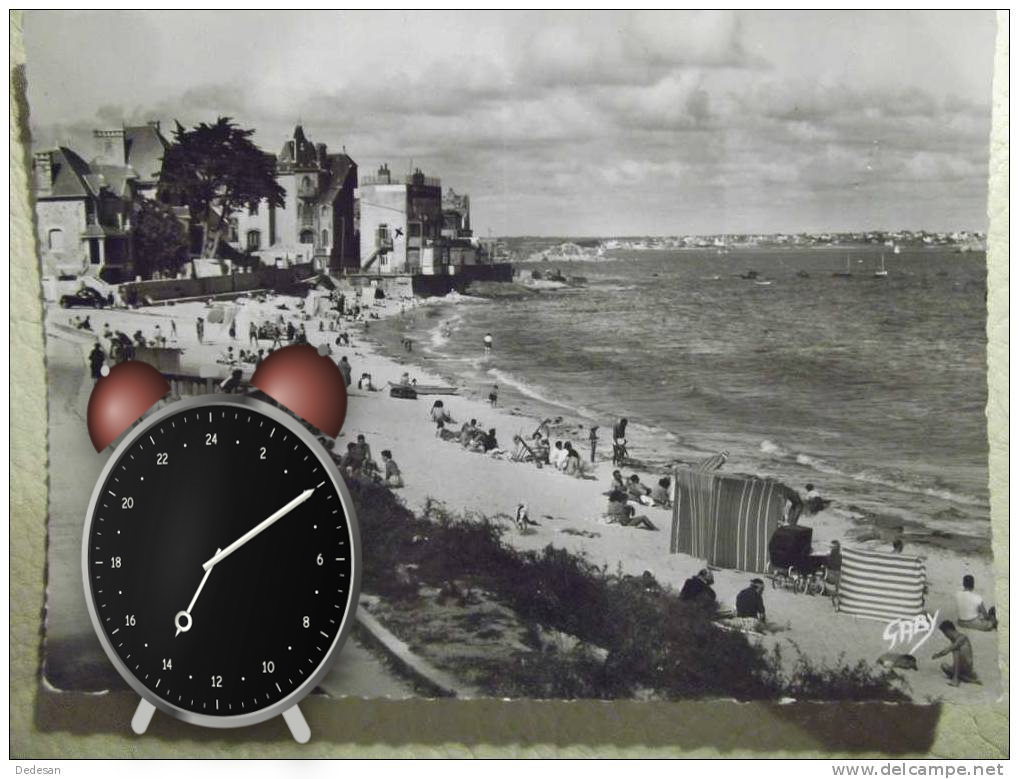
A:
14 h 10 min
